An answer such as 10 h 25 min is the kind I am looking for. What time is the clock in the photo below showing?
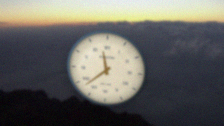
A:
11 h 38 min
